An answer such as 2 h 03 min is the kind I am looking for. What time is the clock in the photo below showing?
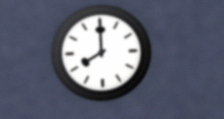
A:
8 h 00 min
